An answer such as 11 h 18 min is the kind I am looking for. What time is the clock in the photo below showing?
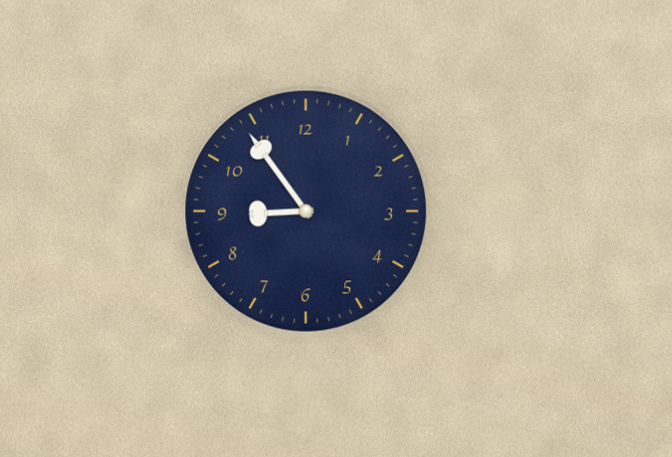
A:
8 h 54 min
